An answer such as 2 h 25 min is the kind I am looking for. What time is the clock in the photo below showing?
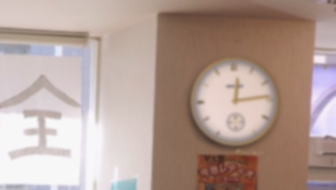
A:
12 h 14 min
